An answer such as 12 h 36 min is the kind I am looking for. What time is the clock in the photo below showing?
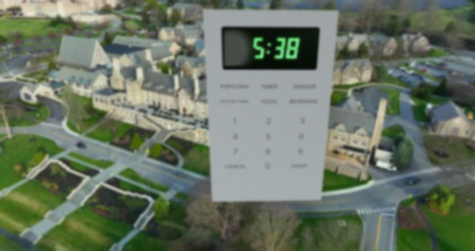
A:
5 h 38 min
